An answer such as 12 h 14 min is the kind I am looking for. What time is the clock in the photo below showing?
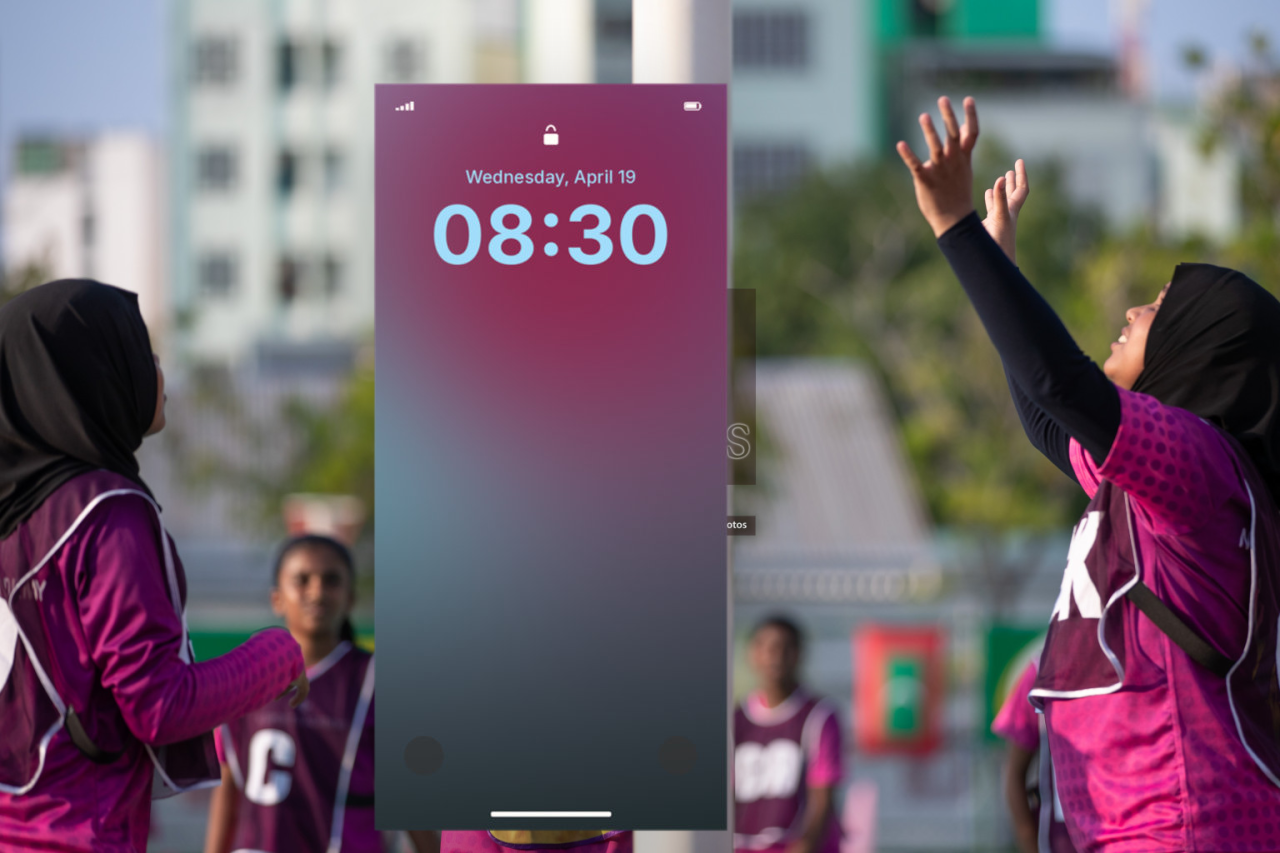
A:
8 h 30 min
